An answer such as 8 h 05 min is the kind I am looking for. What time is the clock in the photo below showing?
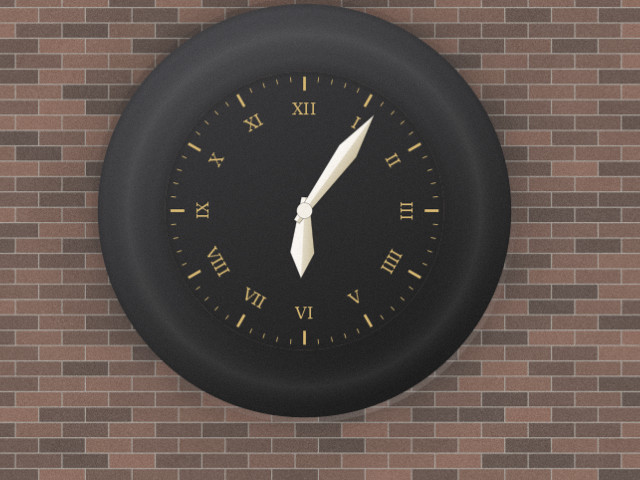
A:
6 h 06 min
